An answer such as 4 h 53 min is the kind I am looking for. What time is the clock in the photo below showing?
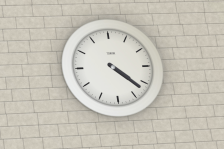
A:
4 h 22 min
